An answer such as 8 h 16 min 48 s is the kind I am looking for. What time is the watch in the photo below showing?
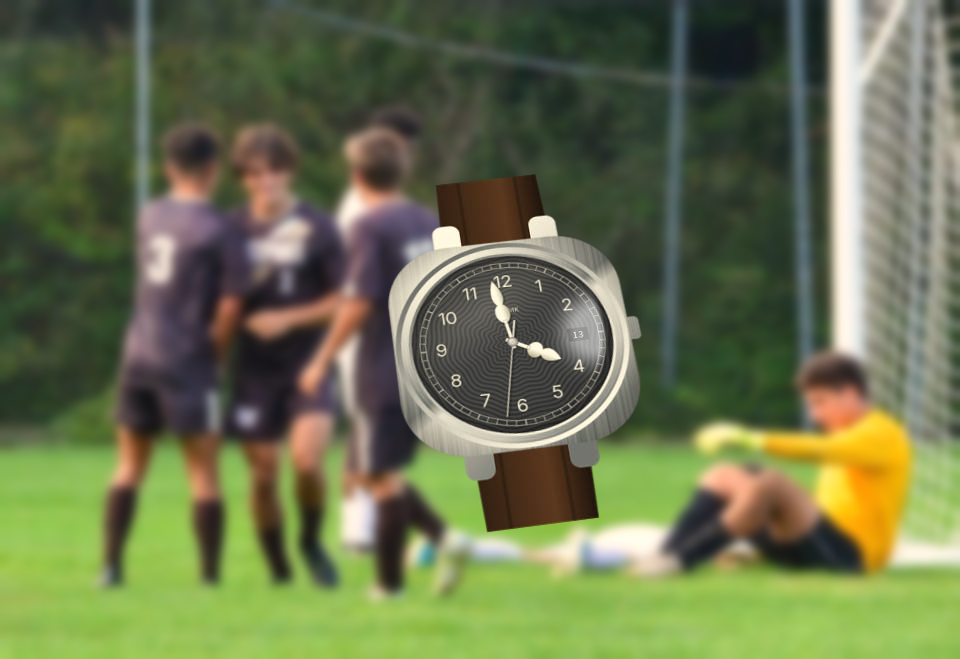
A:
3 h 58 min 32 s
